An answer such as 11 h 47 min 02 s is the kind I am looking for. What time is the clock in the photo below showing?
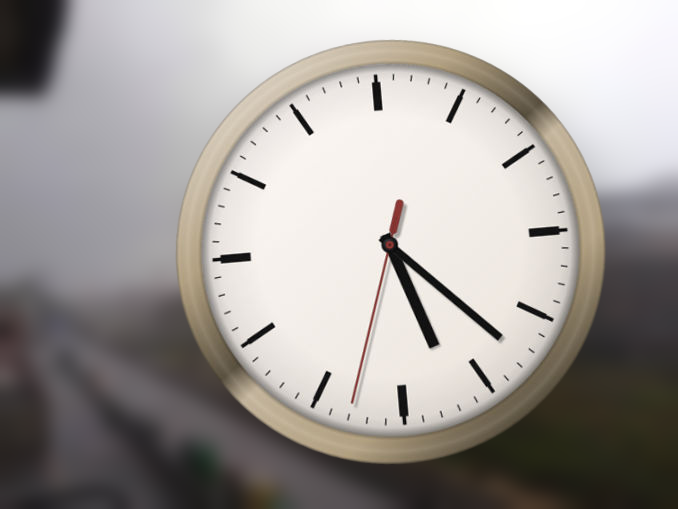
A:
5 h 22 min 33 s
